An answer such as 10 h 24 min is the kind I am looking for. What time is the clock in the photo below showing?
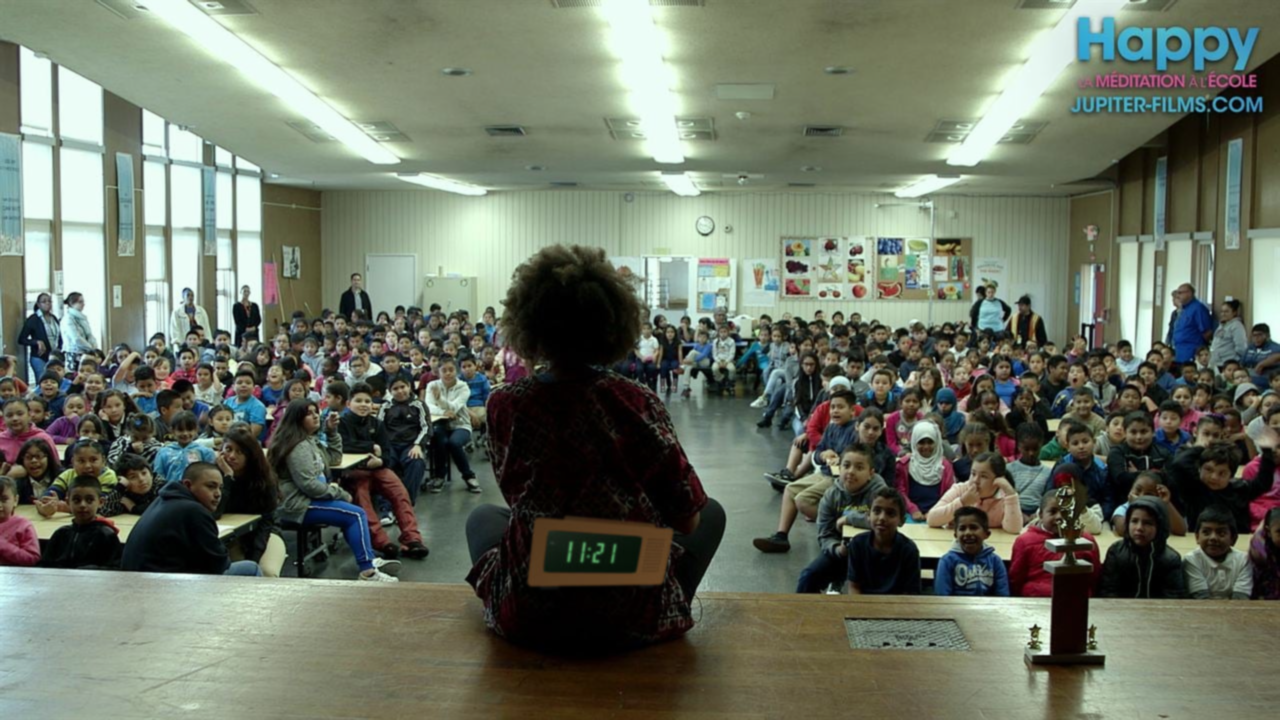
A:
11 h 21 min
